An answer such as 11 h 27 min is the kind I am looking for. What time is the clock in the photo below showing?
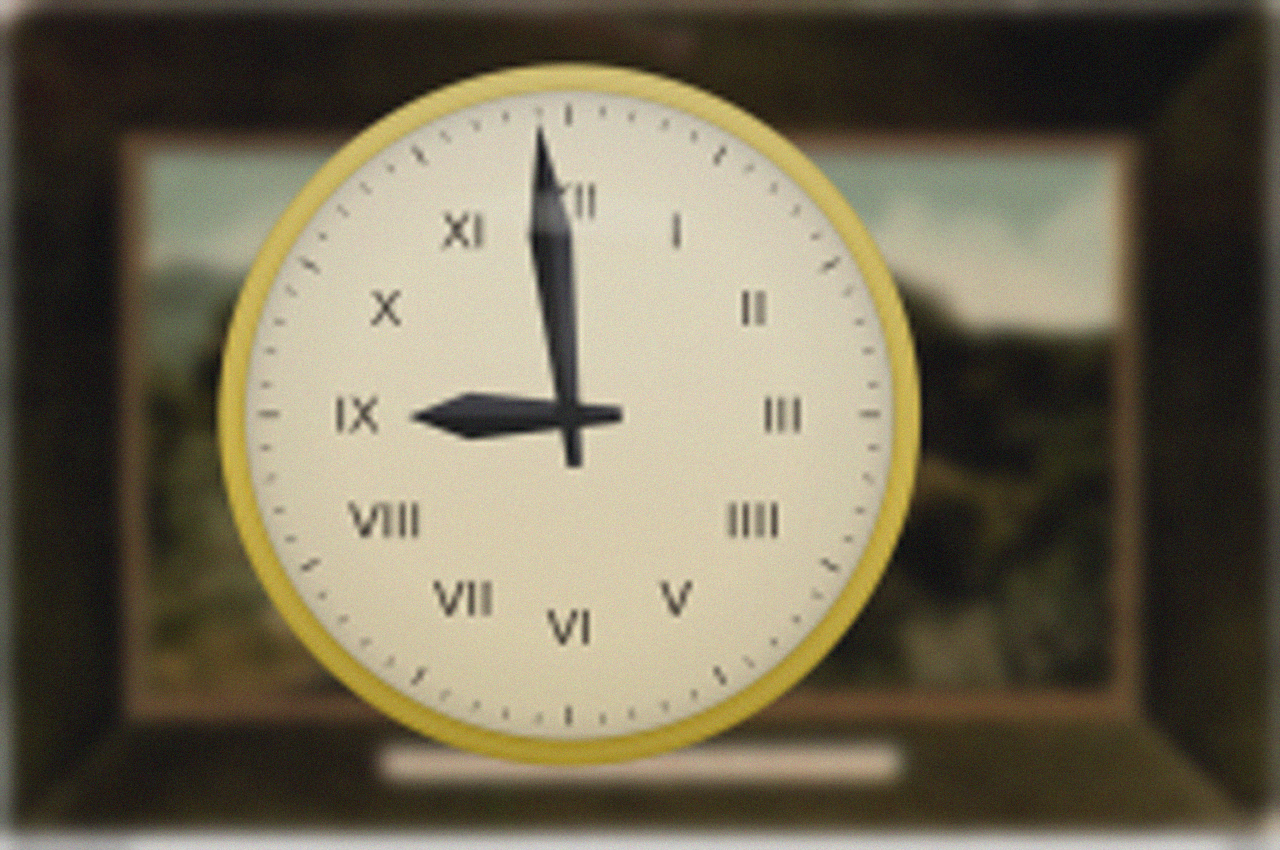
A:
8 h 59 min
